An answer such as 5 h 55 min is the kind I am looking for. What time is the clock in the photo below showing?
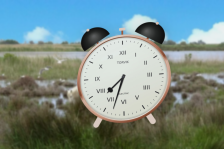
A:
7 h 33 min
